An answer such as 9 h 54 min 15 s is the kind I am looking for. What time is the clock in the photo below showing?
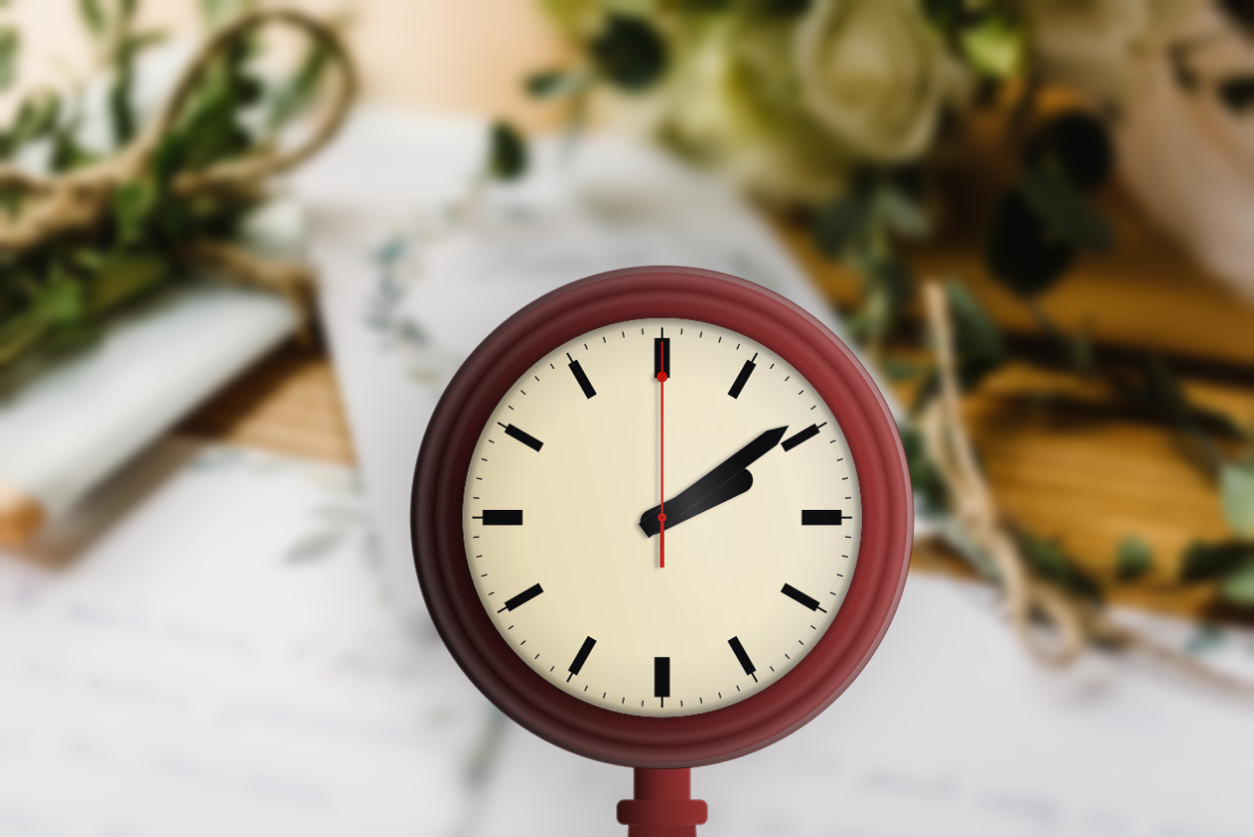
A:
2 h 09 min 00 s
